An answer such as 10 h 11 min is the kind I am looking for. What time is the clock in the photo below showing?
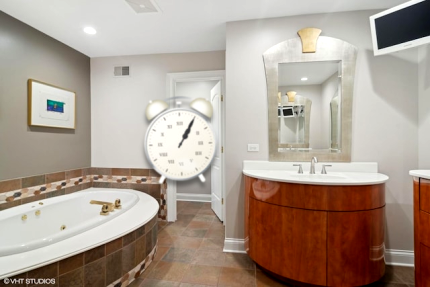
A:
1 h 05 min
